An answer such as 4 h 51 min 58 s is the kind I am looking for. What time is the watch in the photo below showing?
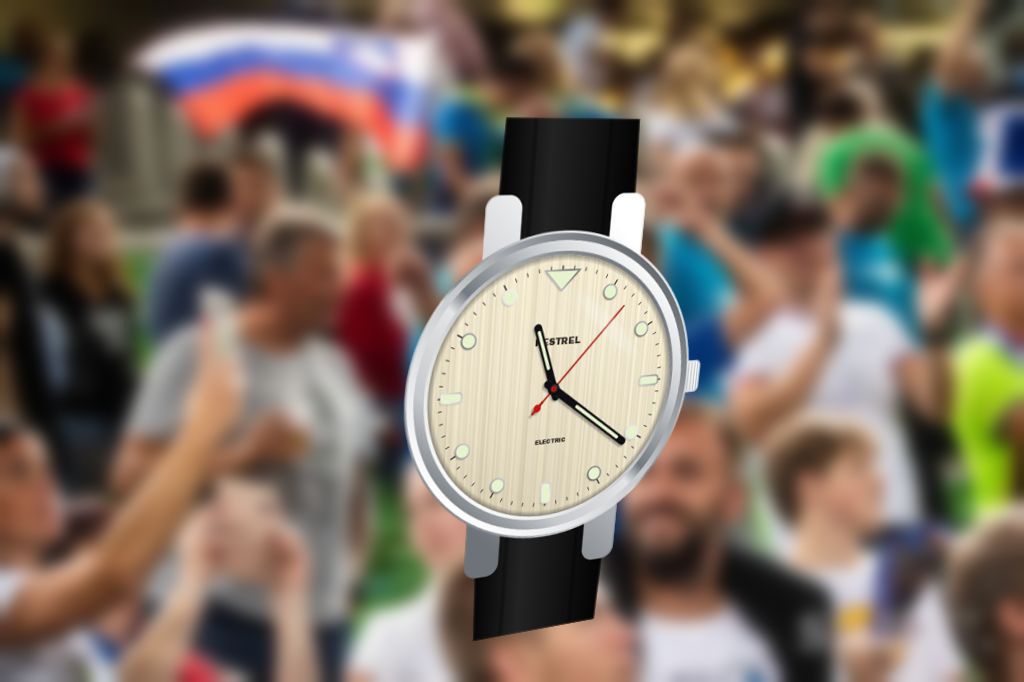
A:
11 h 21 min 07 s
